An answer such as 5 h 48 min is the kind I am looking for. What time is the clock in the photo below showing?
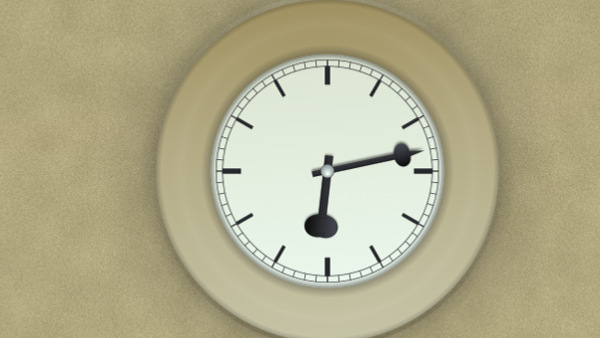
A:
6 h 13 min
